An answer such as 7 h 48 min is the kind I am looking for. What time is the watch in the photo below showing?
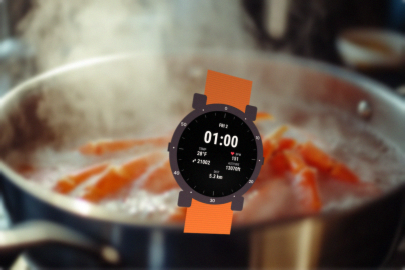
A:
1 h 00 min
